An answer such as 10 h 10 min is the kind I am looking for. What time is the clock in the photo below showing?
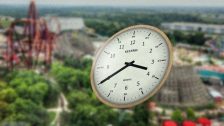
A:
3 h 40 min
